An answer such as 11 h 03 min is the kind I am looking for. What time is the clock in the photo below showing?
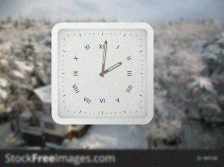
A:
2 h 01 min
